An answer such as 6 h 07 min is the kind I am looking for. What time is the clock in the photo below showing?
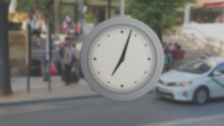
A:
7 h 03 min
